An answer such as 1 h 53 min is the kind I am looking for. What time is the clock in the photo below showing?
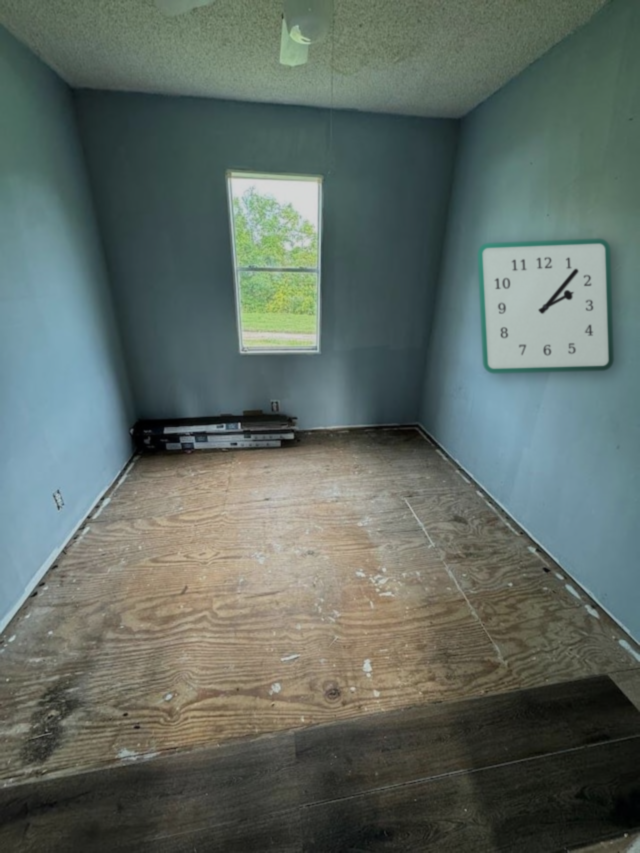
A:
2 h 07 min
